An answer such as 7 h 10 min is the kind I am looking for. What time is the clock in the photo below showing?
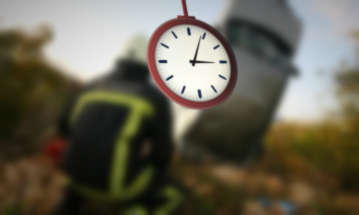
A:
3 h 04 min
